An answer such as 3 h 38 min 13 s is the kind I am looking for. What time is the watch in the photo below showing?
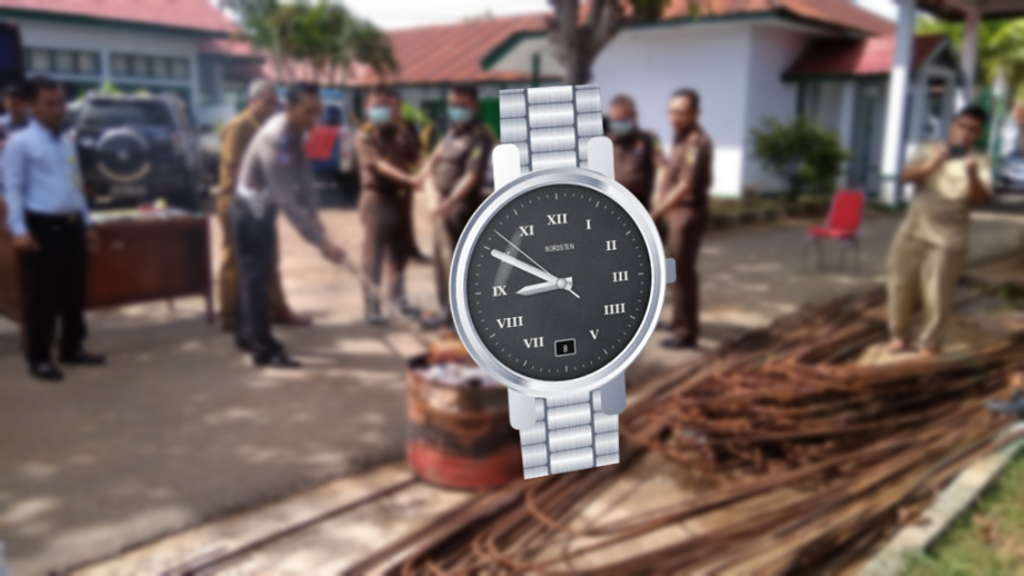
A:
8 h 49 min 52 s
